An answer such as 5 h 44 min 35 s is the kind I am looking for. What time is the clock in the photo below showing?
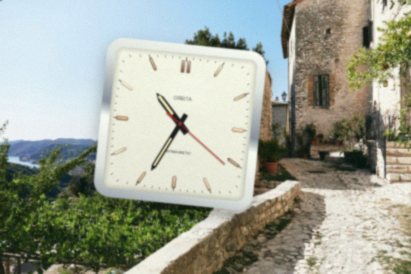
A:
10 h 34 min 21 s
